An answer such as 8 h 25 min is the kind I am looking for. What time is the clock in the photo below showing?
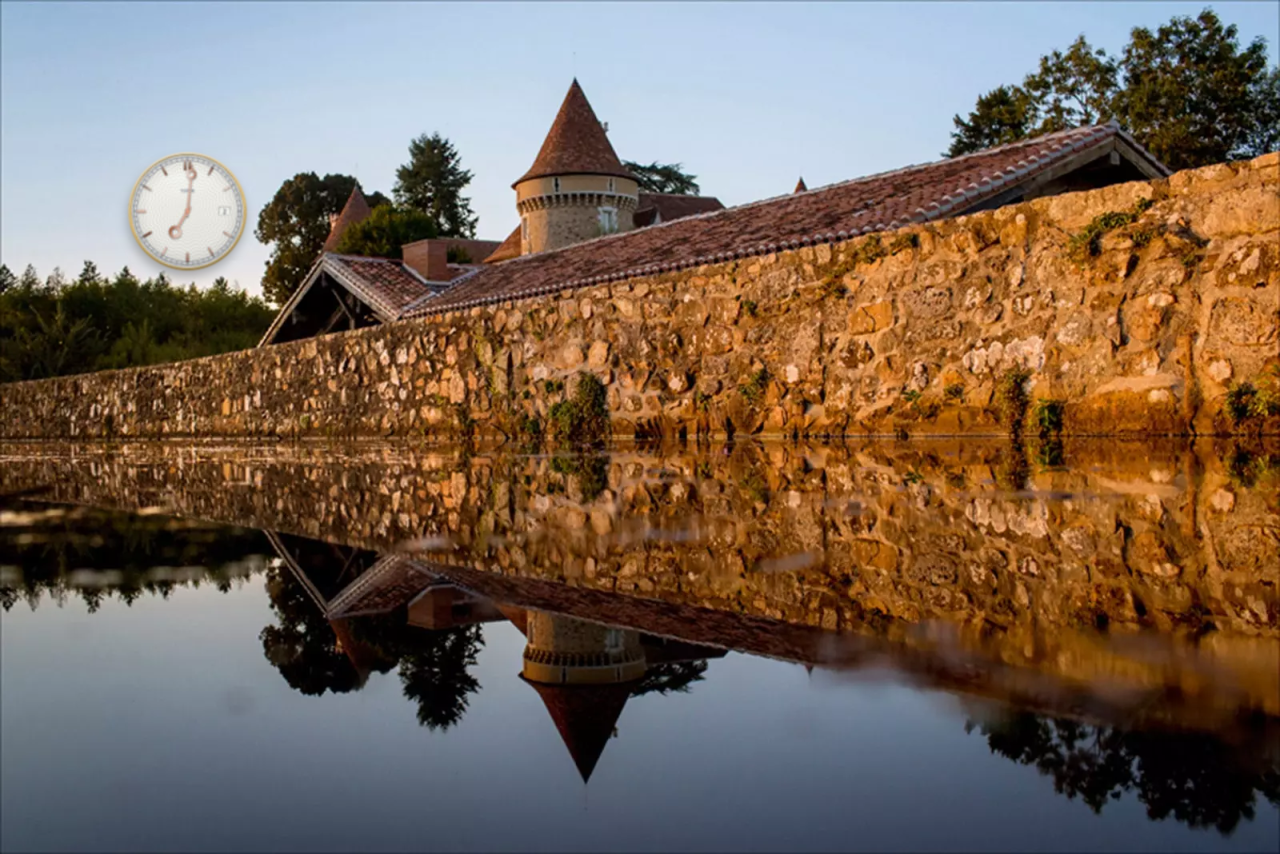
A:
7 h 01 min
